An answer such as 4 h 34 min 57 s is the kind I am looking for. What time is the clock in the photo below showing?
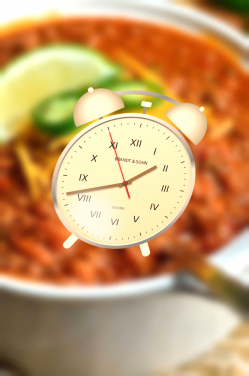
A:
1 h 41 min 55 s
